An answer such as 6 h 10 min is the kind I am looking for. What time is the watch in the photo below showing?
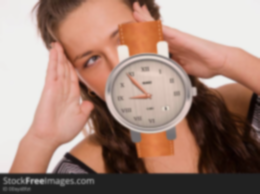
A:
8 h 54 min
